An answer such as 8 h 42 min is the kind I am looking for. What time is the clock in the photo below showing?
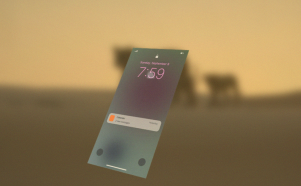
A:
7 h 59 min
